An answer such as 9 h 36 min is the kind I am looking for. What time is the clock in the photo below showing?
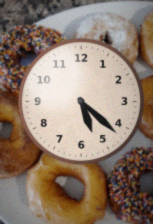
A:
5 h 22 min
